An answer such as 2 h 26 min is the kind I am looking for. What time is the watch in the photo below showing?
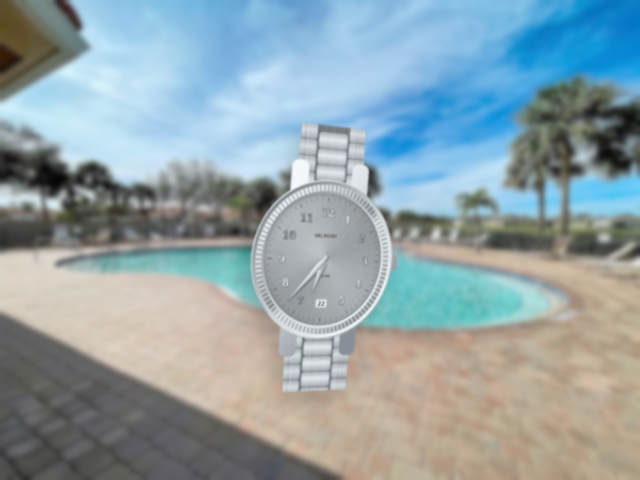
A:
6 h 37 min
